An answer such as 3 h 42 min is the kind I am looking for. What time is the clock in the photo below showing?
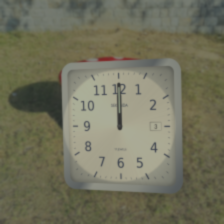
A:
12 h 00 min
